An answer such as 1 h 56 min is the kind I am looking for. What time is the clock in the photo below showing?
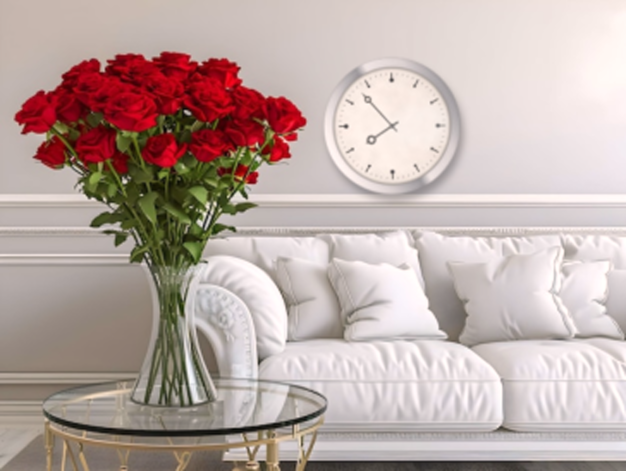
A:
7 h 53 min
